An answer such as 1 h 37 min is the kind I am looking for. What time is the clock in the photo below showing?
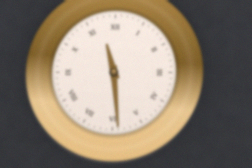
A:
11 h 29 min
